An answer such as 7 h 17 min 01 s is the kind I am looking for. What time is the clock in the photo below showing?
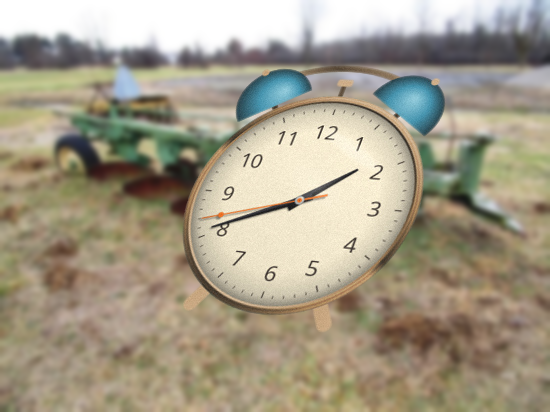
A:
1 h 40 min 42 s
